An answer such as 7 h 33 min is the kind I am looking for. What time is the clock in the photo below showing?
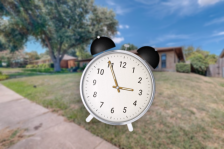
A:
2 h 55 min
